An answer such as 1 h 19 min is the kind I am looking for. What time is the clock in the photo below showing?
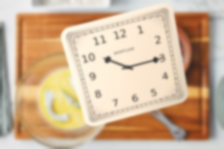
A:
10 h 15 min
